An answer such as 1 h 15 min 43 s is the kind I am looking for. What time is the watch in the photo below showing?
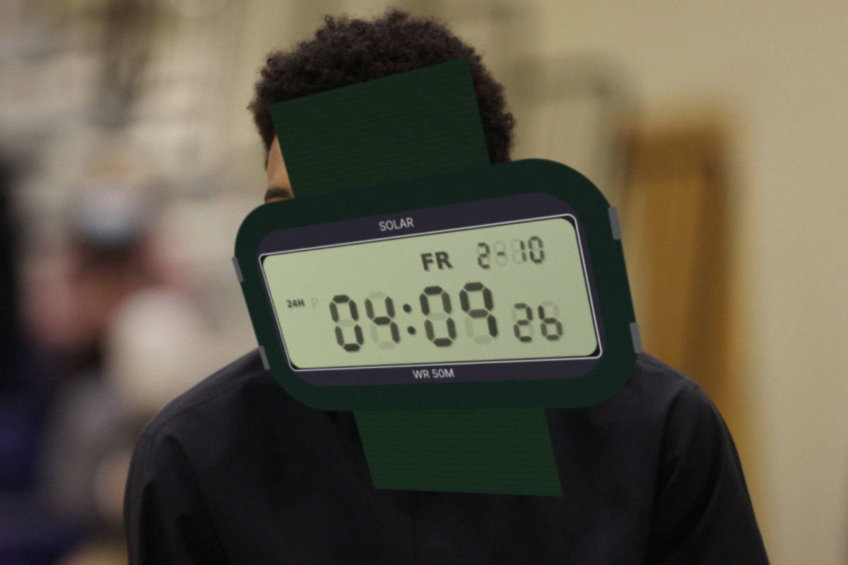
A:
4 h 09 min 26 s
